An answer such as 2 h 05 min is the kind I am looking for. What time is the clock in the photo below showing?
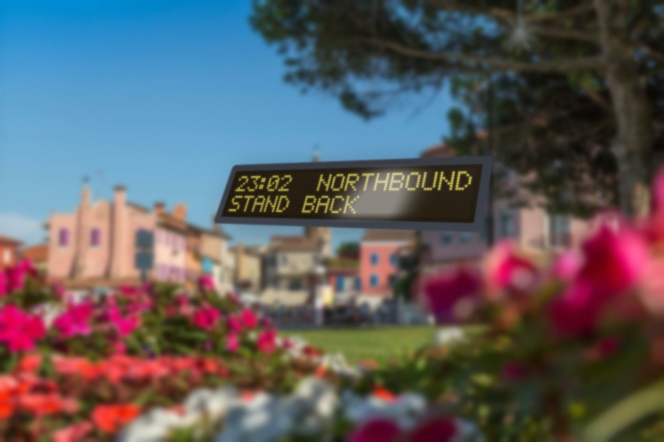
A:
23 h 02 min
